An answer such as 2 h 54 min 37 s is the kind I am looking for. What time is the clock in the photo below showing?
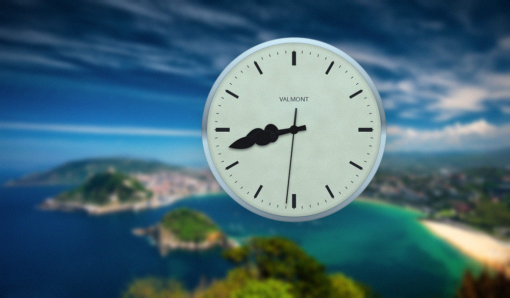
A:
8 h 42 min 31 s
